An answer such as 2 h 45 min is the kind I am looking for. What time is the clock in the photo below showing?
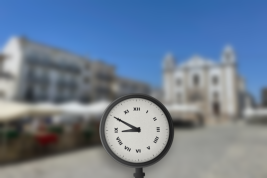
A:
8 h 50 min
